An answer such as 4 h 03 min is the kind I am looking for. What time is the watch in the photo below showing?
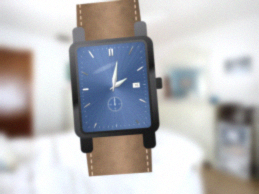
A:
2 h 02 min
